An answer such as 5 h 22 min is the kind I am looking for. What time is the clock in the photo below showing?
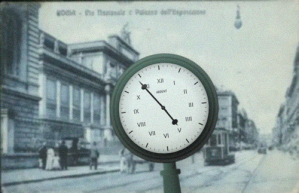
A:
4 h 54 min
